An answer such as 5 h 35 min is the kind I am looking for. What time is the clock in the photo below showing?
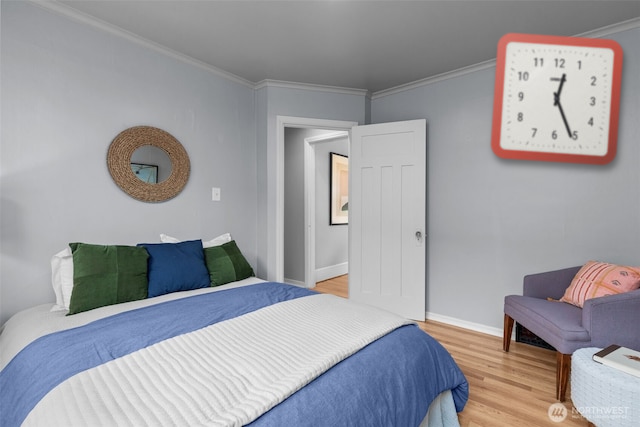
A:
12 h 26 min
